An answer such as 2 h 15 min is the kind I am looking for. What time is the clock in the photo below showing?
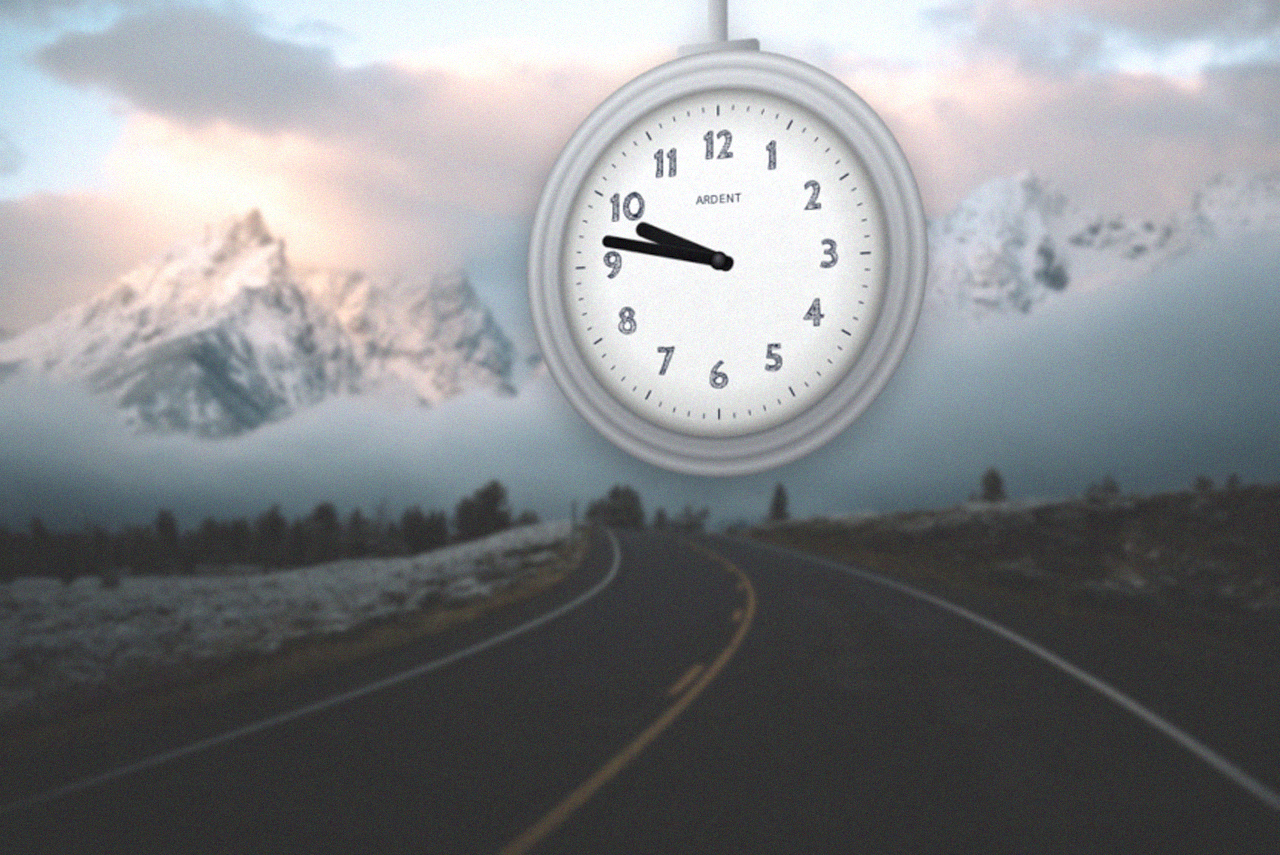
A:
9 h 47 min
